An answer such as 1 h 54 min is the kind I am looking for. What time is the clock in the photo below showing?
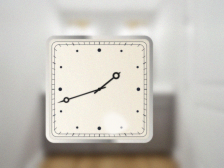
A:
1 h 42 min
